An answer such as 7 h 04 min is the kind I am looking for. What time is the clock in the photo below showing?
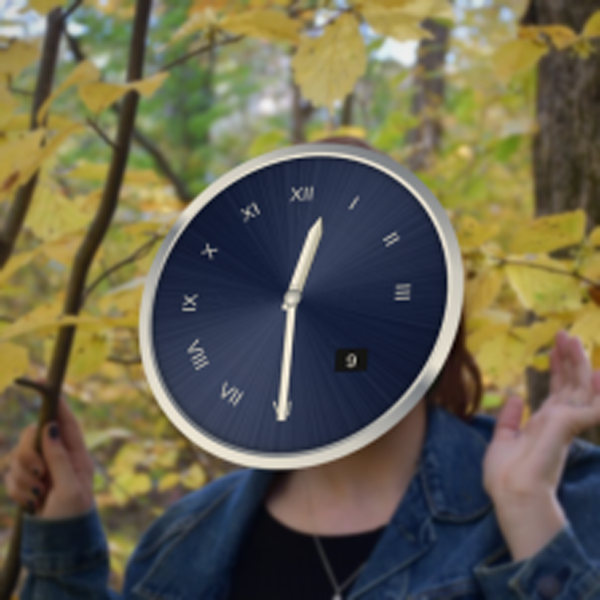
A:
12 h 30 min
